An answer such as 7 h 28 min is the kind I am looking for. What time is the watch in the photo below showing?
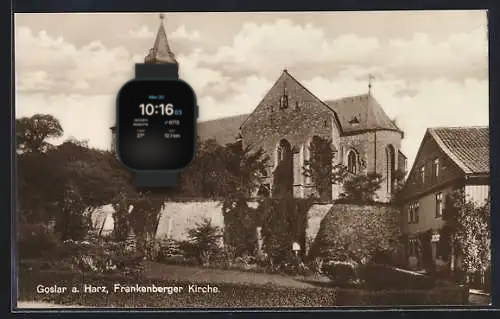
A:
10 h 16 min
